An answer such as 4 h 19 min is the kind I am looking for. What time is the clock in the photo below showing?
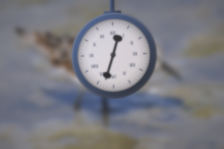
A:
12 h 33 min
